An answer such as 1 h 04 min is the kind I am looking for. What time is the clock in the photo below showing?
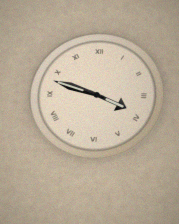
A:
3 h 48 min
